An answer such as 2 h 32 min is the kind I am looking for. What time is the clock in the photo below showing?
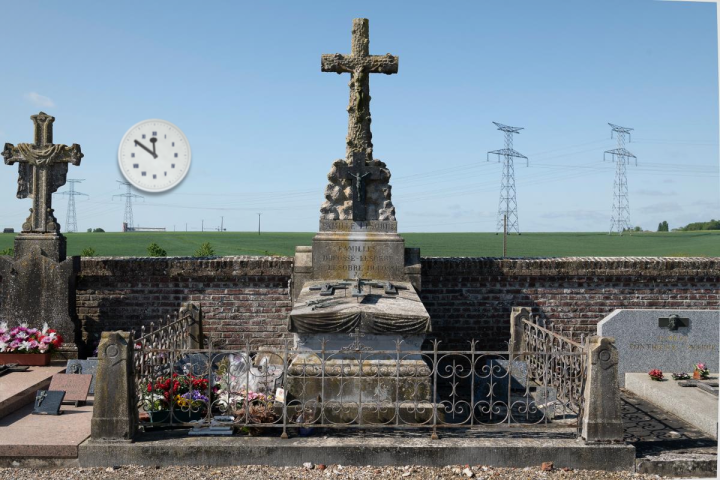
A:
11 h 51 min
